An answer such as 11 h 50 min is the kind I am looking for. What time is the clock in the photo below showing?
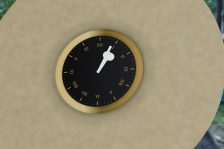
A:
1 h 04 min
